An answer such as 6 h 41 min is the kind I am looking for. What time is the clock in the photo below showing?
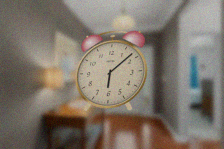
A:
6 h 08 min
